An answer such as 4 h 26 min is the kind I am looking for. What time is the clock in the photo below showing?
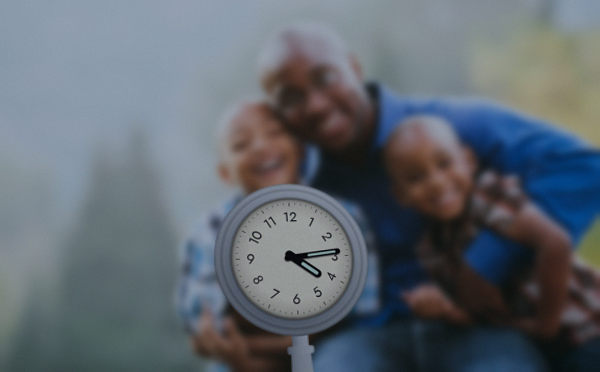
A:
4 h 14 min
